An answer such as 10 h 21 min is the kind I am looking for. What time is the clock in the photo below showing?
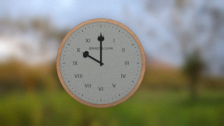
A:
10 h 00 min
